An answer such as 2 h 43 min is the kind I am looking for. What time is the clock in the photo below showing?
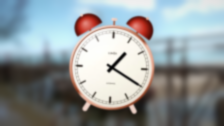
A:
1 h 20 min
